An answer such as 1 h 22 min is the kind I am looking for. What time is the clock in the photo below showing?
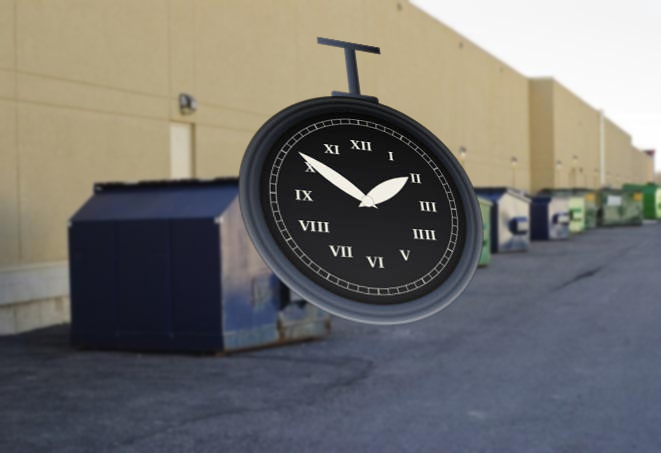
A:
1 h 51 min
